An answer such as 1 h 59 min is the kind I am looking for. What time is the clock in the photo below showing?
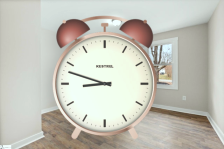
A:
8 h 48 min
